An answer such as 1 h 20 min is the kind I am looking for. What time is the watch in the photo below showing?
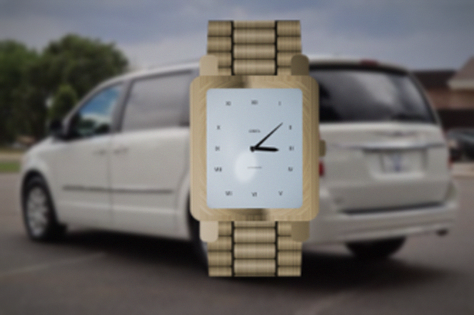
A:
3 h 08 min
